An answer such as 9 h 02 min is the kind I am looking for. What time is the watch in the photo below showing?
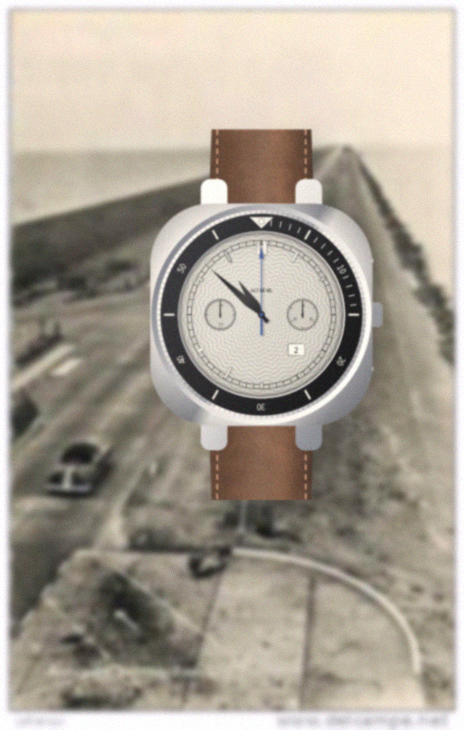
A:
10 h 52 min
